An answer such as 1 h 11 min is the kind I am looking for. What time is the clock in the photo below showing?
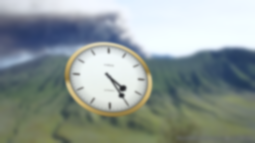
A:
4 h 25 min
